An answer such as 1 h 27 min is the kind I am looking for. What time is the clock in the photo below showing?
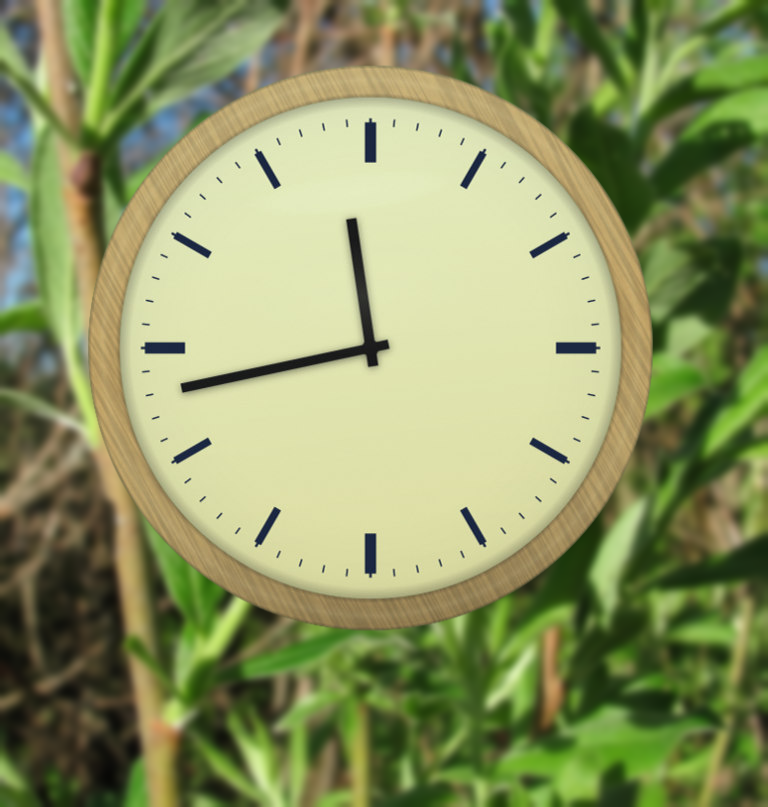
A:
11 h 43 min
